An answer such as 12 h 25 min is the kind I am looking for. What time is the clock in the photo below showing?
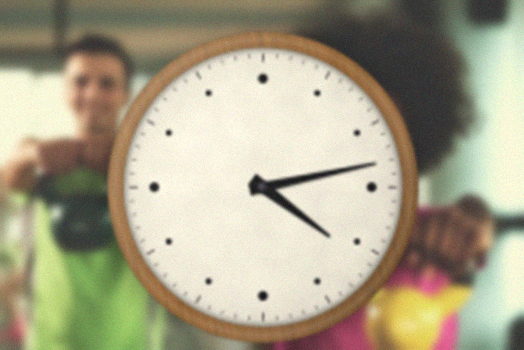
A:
4 h 13 min
